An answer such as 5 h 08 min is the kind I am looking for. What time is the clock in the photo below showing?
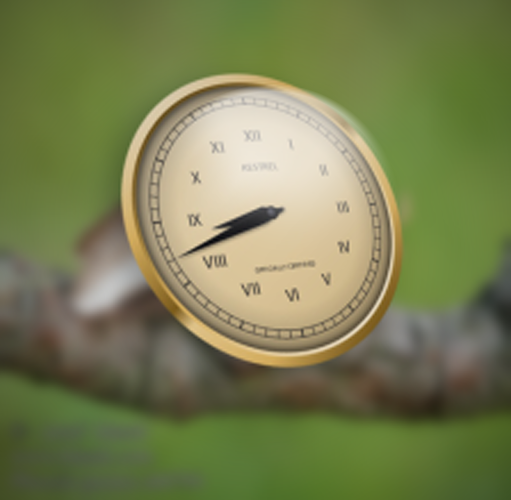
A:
8 h 42 min
